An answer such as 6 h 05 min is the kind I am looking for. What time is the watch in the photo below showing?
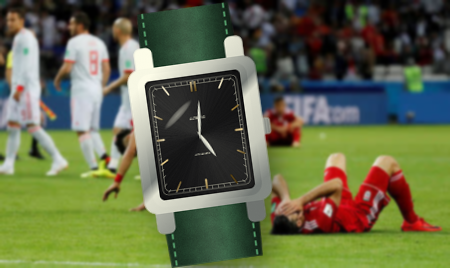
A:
5 h 01 min
